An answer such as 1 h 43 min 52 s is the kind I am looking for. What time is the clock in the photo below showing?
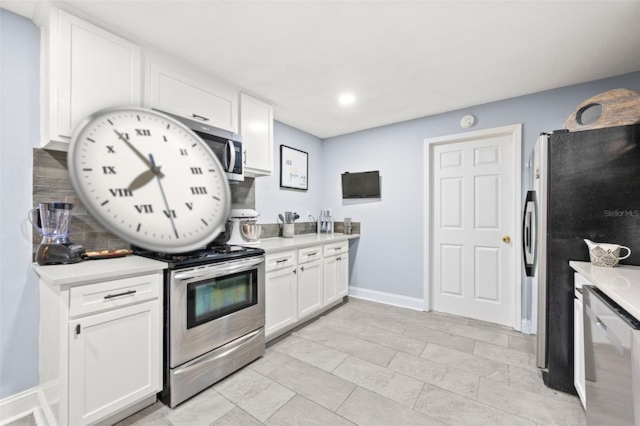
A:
7 h 54 min 30 s
